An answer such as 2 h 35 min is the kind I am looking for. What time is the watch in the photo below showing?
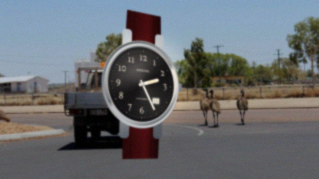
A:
2 h 25 min
